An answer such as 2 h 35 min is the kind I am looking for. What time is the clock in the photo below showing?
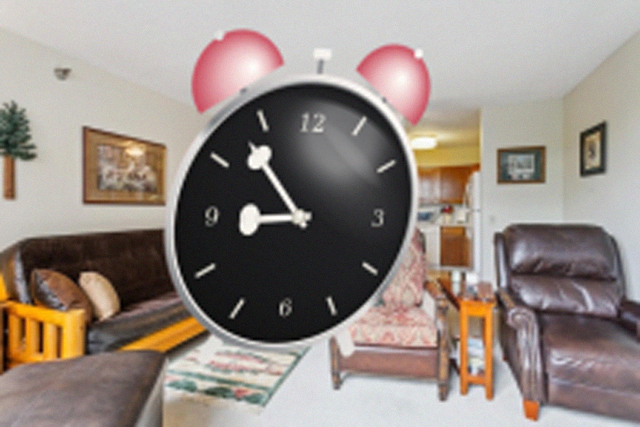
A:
8 h 53 min
